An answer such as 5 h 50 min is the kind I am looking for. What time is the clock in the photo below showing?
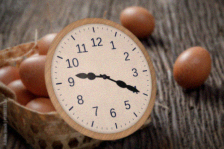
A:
9 h 20 min
